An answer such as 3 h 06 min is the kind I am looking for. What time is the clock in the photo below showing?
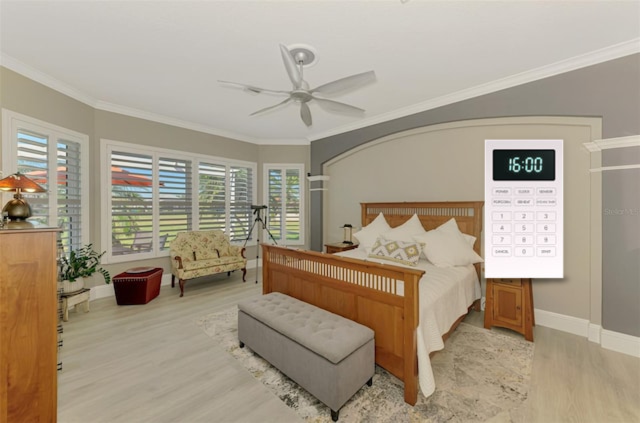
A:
16 h 00 min
